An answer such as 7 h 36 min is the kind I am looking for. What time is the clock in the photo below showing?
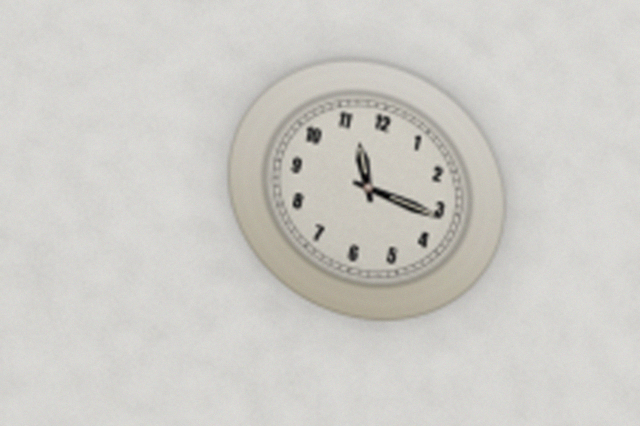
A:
11 h 16 min
